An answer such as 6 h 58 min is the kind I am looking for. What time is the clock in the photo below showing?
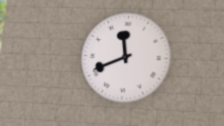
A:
11 h 41 min
